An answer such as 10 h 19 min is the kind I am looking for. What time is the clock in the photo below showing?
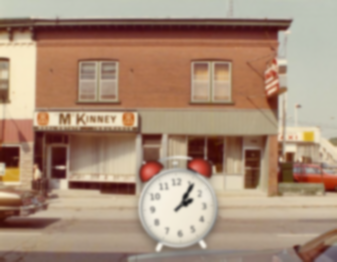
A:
2 h 06 min
